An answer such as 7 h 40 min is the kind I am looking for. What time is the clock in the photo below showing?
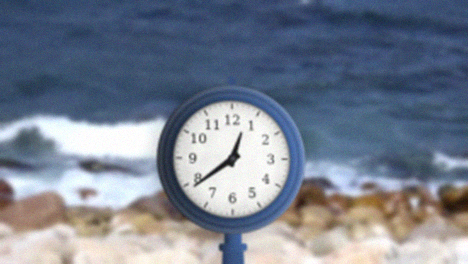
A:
12 h 39 min
